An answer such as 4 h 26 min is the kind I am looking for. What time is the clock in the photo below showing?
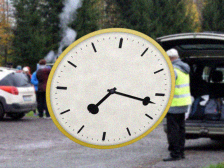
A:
7 h 17 min
